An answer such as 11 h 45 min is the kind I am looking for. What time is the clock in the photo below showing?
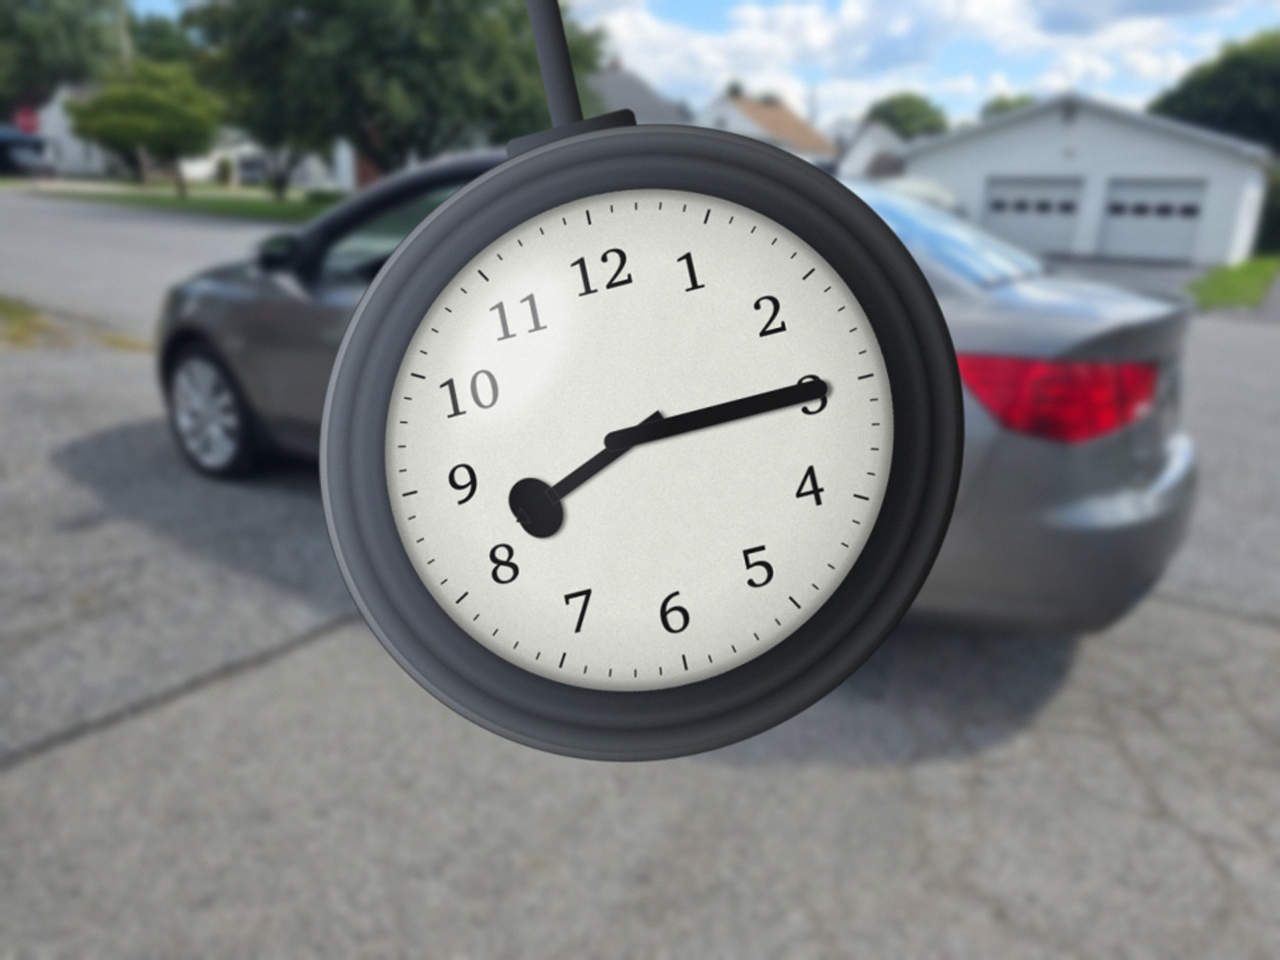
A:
8 h 15 min
